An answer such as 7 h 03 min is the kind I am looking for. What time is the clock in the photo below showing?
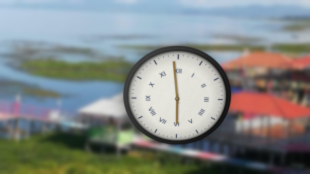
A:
5 h 59 min
